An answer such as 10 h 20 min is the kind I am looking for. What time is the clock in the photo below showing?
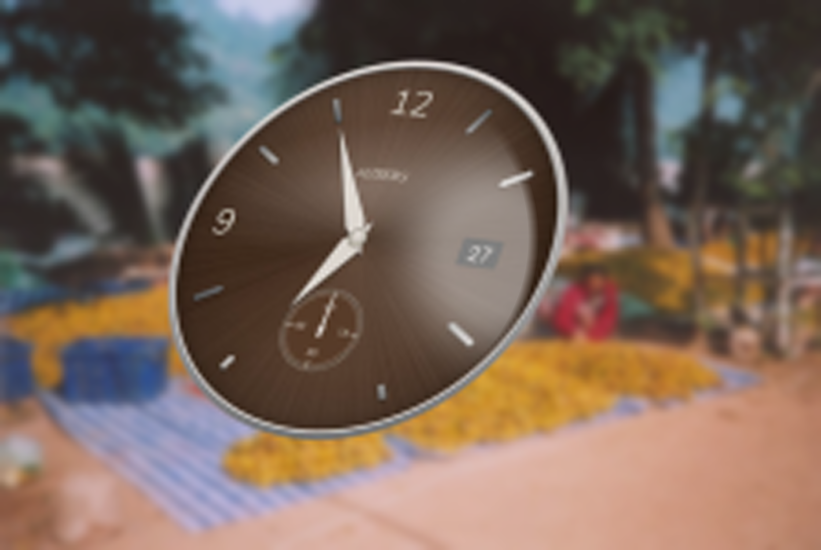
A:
6 h 55 min
